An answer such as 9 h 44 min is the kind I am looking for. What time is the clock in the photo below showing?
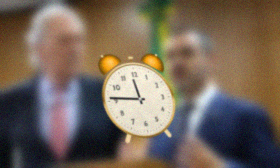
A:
11 h 46 min
